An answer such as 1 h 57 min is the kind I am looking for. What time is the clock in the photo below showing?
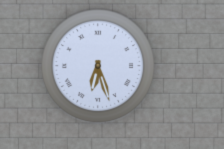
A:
6 h 27 min
